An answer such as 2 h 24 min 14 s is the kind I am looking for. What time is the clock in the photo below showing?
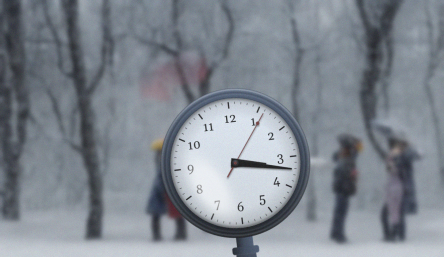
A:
3 h 17 min 06 s
